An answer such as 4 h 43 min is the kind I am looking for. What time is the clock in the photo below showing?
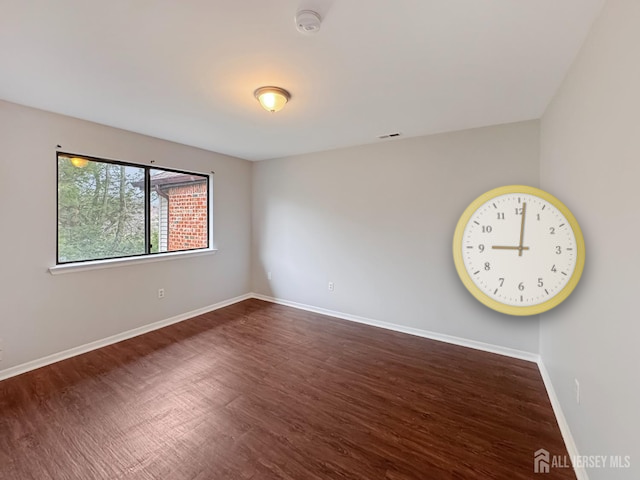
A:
9 h 01 min
